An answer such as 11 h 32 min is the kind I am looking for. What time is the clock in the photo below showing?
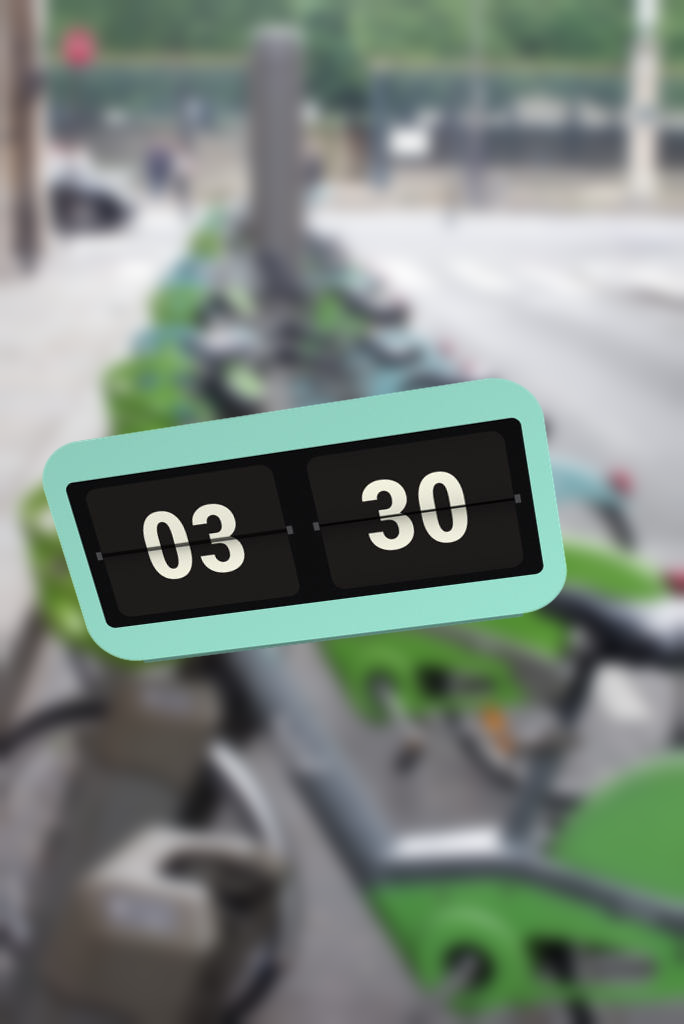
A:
3 h 30 min
